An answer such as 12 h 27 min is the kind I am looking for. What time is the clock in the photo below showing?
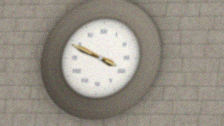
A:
3 h 49 min
